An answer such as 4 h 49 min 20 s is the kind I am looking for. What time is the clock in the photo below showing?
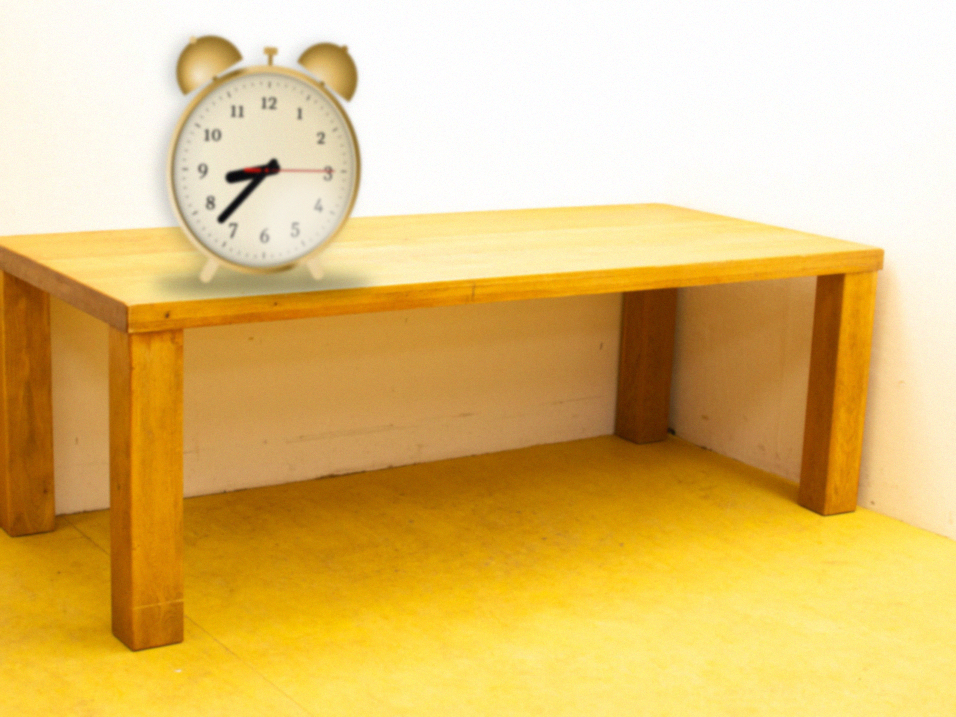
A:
8 h 37 min 15 s
